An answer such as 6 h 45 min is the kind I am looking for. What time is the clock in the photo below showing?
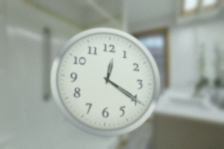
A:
12 h 20 min
